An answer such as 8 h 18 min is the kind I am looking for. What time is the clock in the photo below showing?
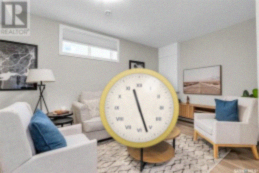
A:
11 h 27 min
